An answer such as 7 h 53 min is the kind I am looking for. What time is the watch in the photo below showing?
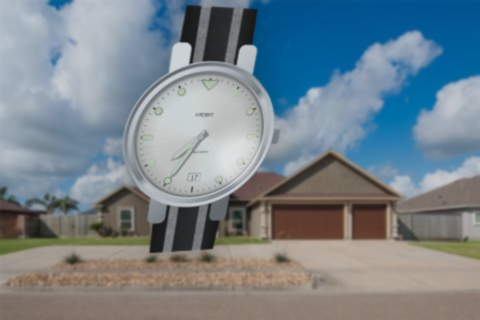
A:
7 h 35 min
